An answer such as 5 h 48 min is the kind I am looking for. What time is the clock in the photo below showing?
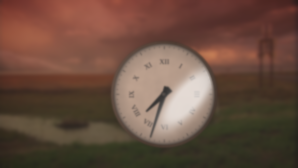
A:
7 h 33 min
